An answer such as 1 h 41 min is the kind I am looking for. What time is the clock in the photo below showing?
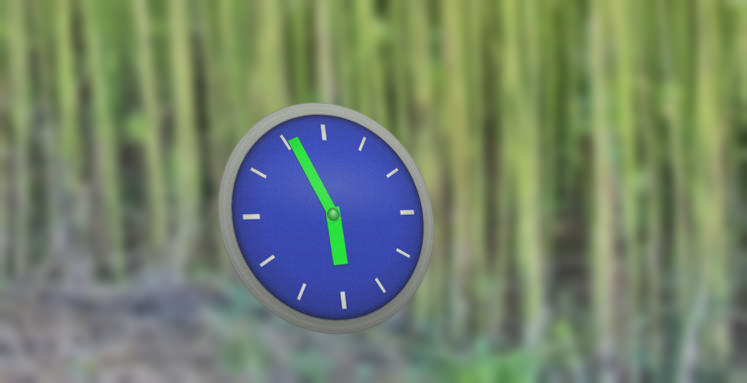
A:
5 h 56 min
